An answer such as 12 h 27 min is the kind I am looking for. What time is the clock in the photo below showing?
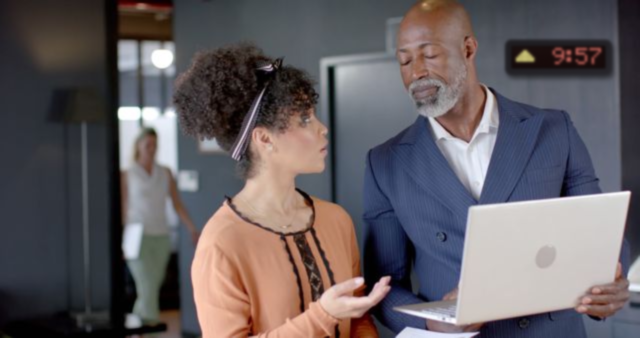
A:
9 h 57 min
